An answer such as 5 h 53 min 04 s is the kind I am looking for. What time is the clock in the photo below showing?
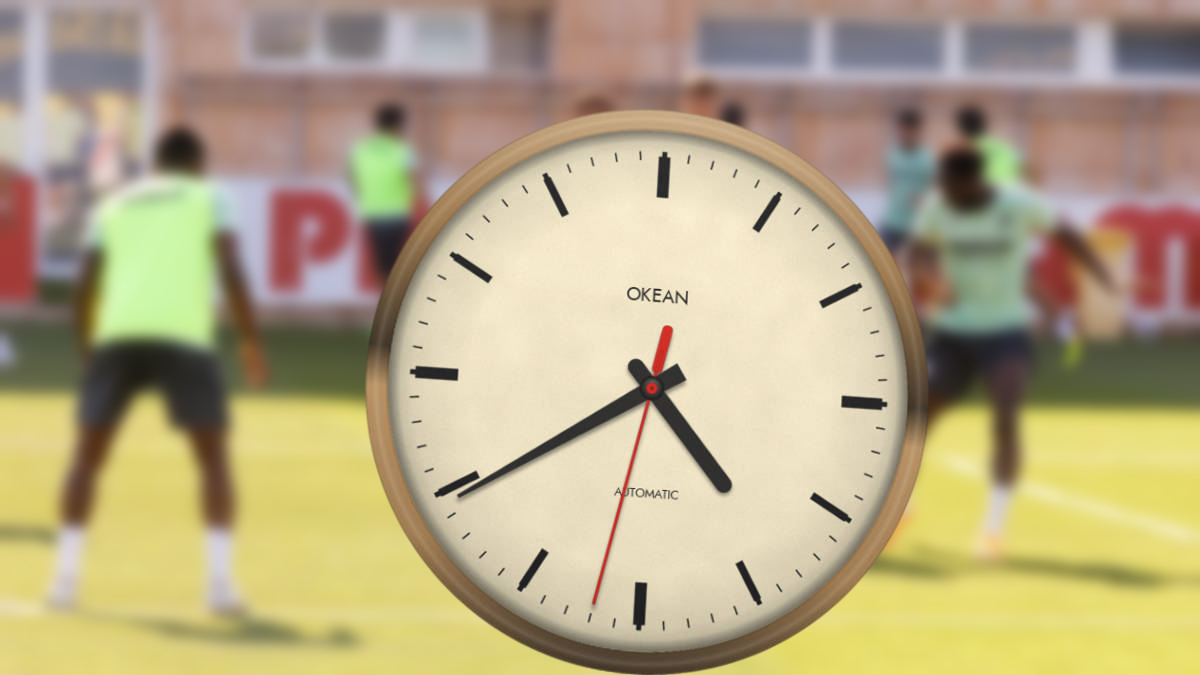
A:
4 h 39 min 32 s
